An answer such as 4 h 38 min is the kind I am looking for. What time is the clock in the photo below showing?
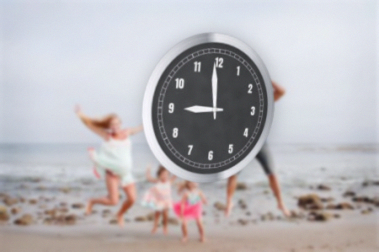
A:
8 h 59 min
